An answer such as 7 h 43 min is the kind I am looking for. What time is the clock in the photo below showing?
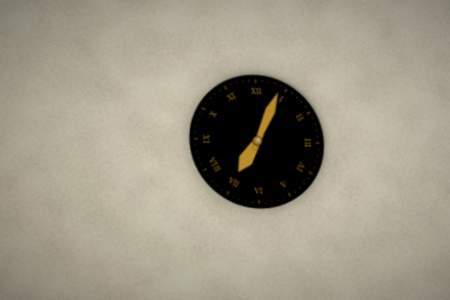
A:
7 h 04 min
